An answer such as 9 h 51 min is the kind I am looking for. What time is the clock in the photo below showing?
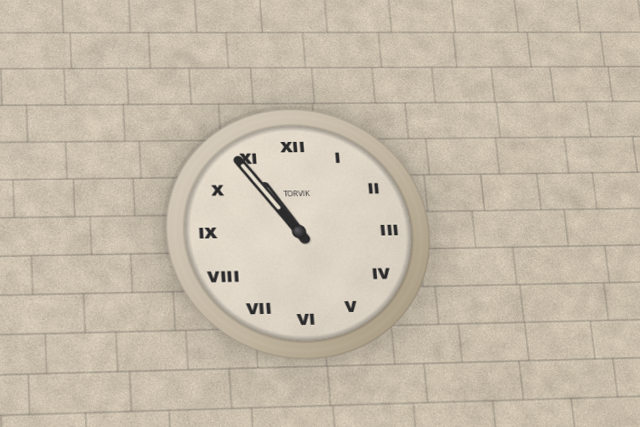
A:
10 h 54 min
